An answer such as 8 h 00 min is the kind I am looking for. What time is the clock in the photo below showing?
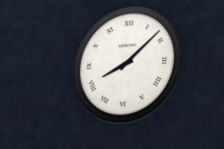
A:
8 h 08 min
